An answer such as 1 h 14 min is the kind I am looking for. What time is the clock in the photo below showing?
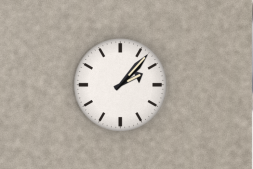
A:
2 h 07 min
